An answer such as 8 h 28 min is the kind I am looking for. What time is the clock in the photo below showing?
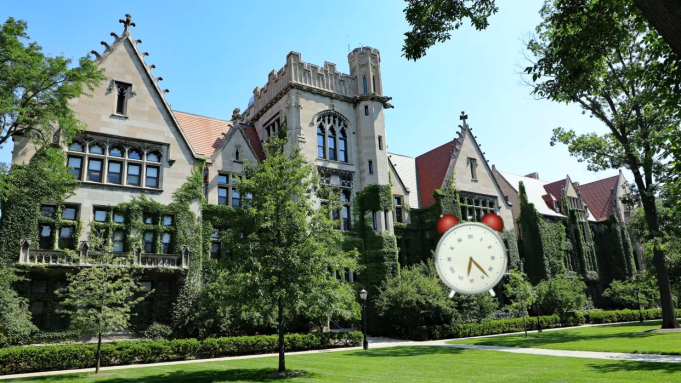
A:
6 h 23 min
